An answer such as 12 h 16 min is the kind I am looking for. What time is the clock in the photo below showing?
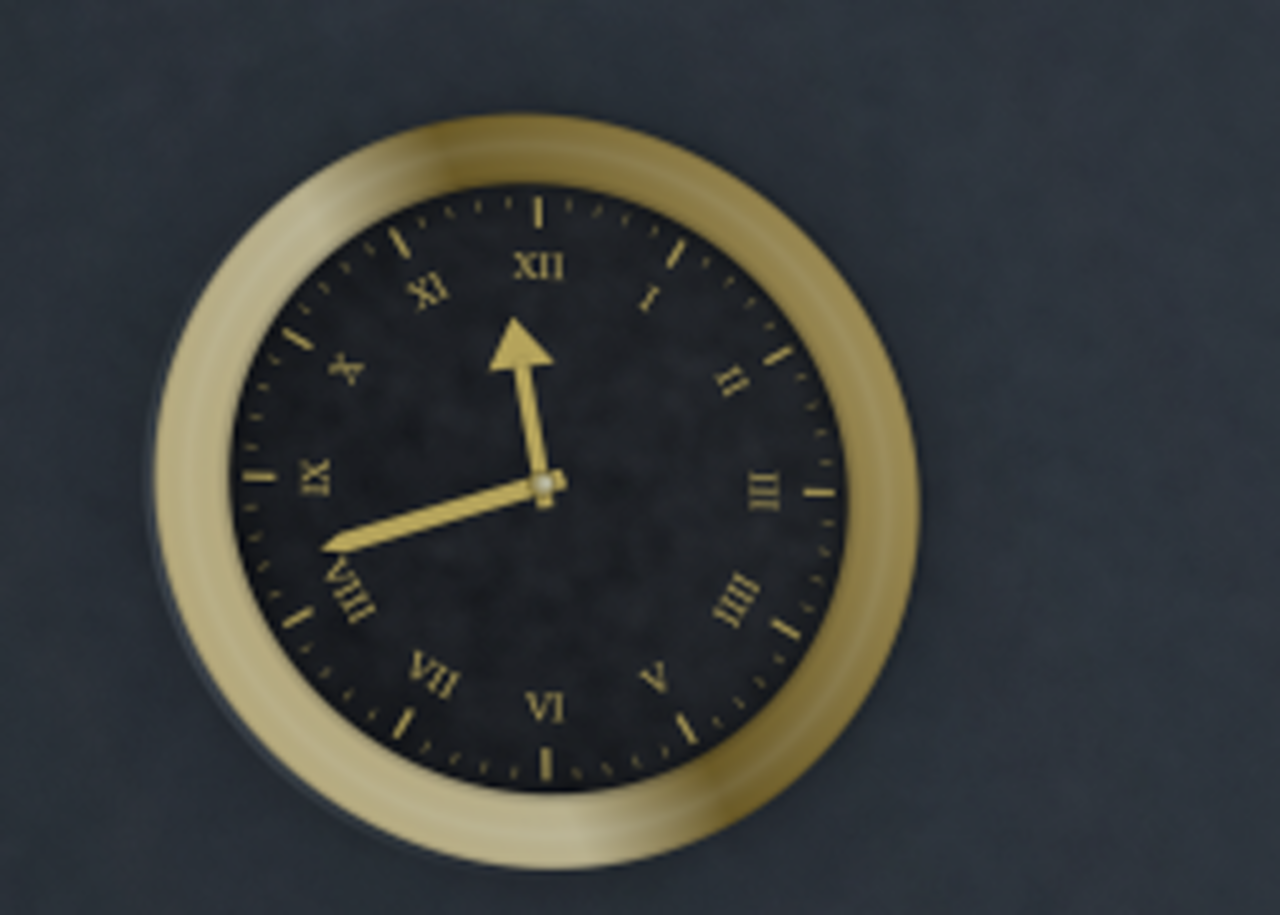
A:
11 h 42 min
